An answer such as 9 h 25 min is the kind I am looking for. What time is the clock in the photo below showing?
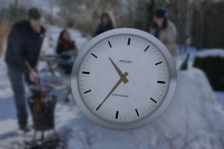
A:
10 h 35 min
